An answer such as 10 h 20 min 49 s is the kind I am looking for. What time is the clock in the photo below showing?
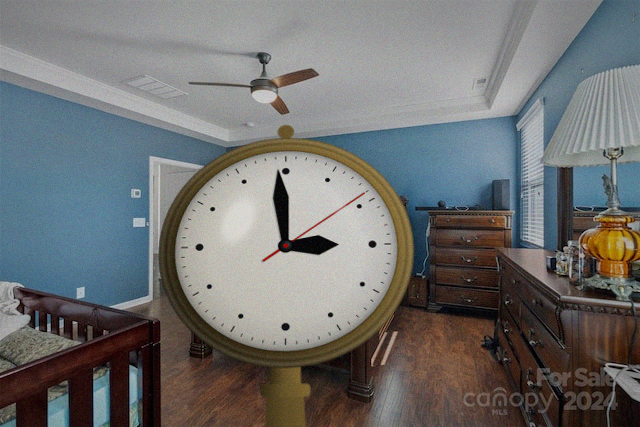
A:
2 h 59 min 09 s
